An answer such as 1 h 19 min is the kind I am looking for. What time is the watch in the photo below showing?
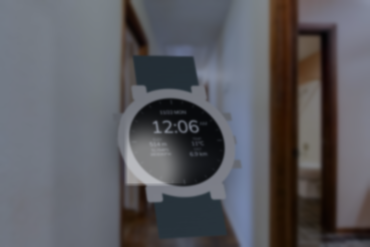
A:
12 h 06 min
